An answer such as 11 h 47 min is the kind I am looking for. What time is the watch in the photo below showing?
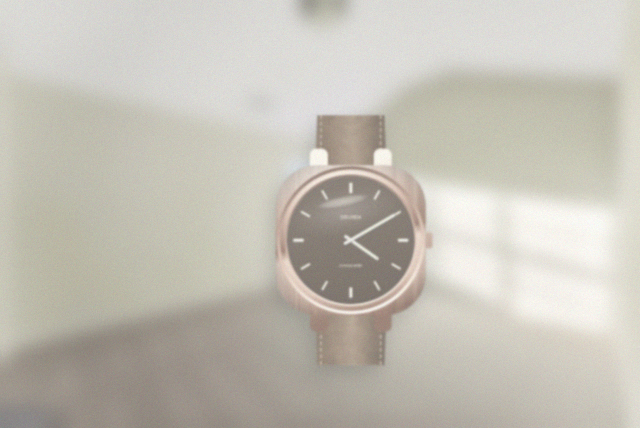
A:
4 h 10 min
